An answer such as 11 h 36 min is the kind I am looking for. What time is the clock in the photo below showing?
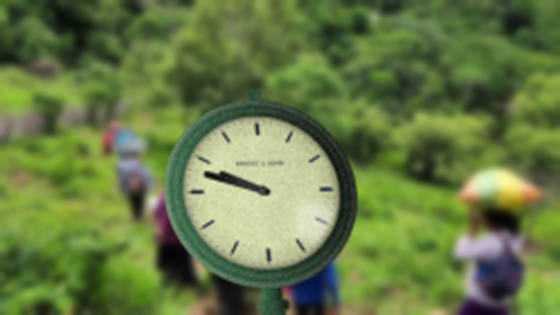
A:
9 h 48 min
